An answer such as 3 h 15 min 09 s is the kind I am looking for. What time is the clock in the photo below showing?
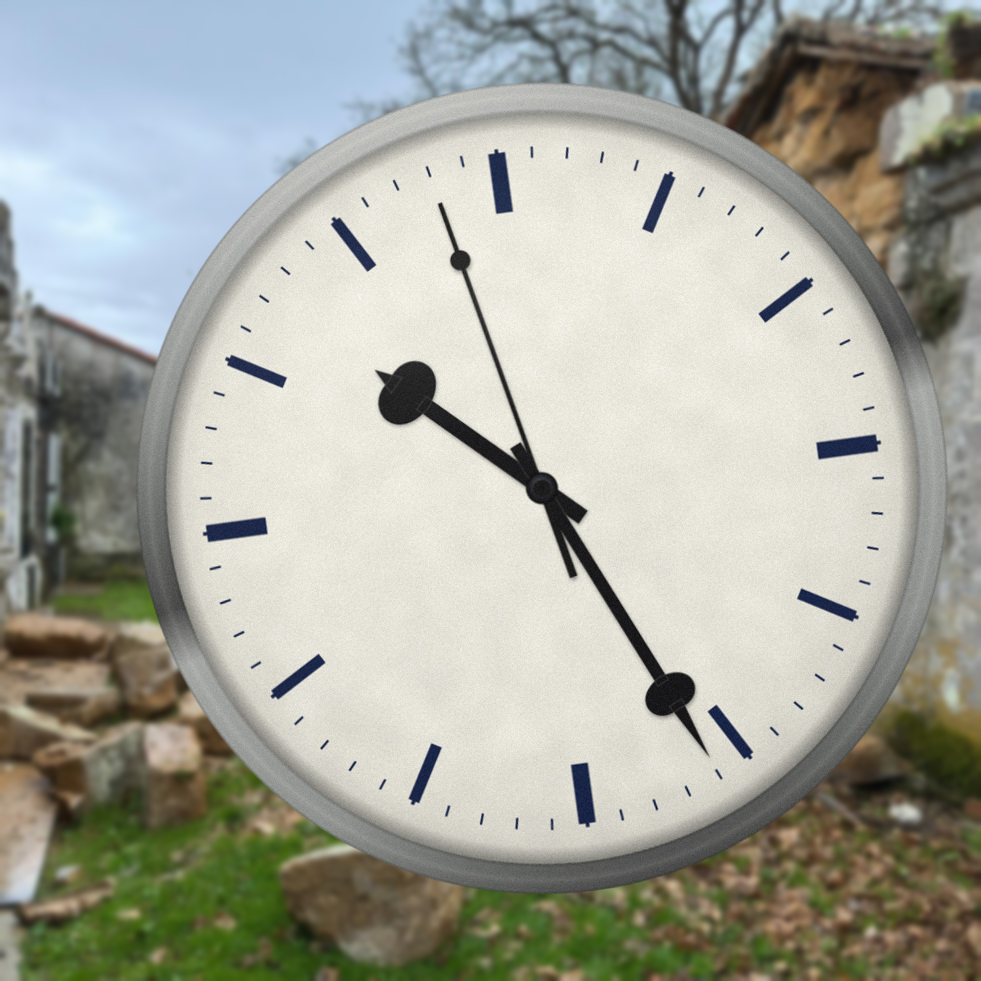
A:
10 h 25 min 58 s
